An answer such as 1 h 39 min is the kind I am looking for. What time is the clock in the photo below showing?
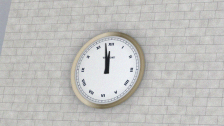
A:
11 h 58 min
